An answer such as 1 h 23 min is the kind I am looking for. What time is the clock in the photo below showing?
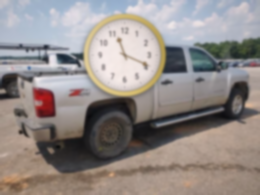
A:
11 h 19 min
